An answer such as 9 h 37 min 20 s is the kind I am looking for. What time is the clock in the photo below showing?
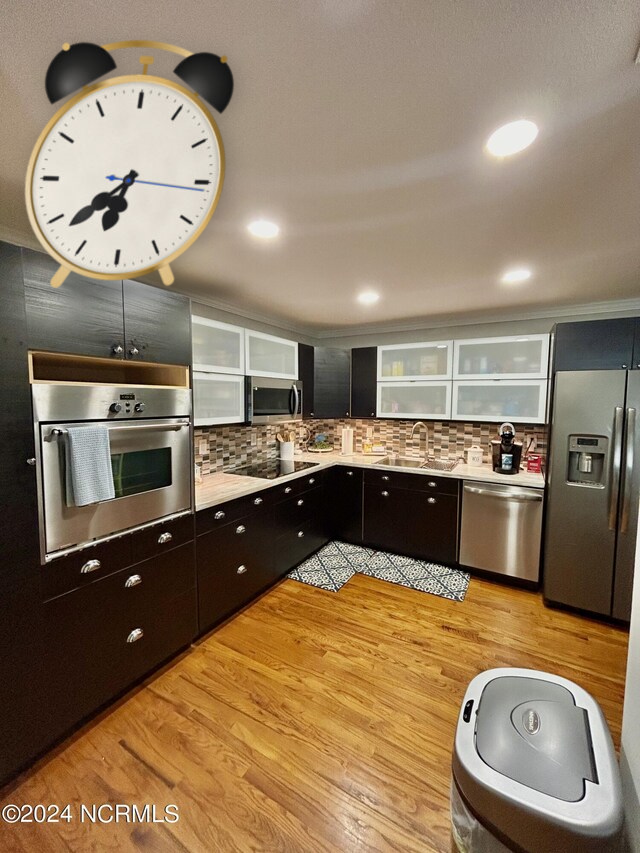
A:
6 h 38 min 16 s
